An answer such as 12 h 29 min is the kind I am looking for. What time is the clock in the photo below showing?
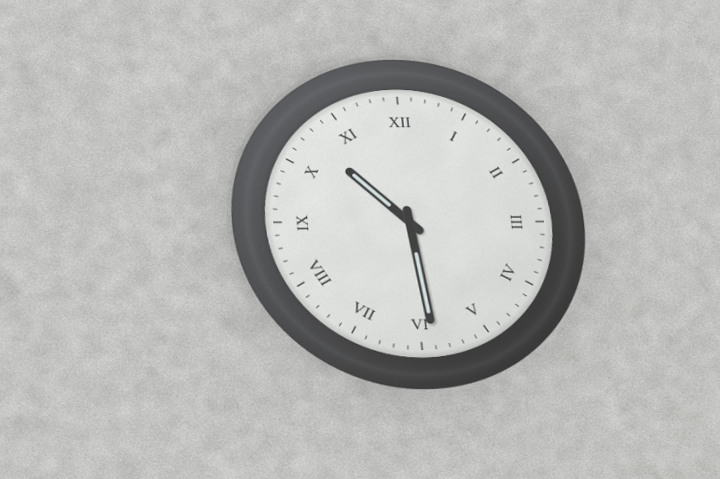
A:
10 h 29 min
